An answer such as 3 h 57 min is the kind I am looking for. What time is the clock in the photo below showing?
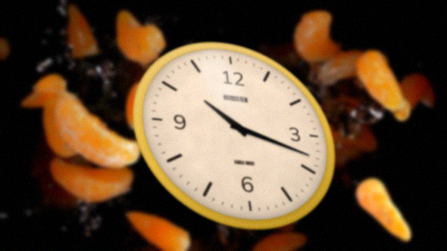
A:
10 h 18 min
